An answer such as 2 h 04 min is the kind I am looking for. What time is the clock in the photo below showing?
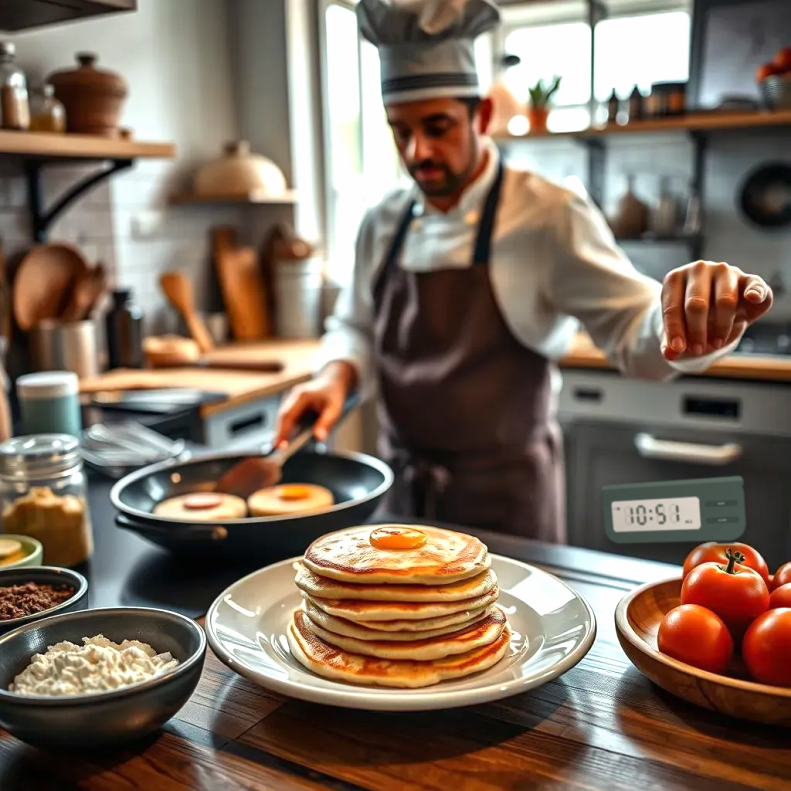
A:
10 h 51 min
